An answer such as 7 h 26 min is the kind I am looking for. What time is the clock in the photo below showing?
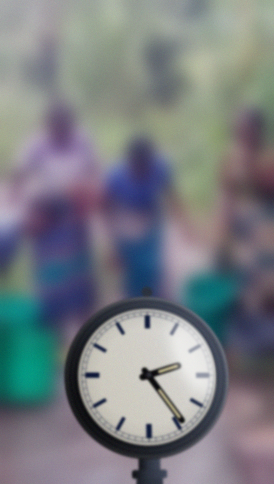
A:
2 h 24 min
